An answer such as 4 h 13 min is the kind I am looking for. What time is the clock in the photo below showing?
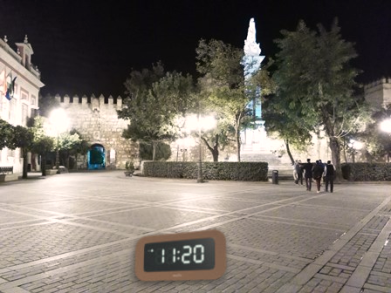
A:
11 h 20 min
